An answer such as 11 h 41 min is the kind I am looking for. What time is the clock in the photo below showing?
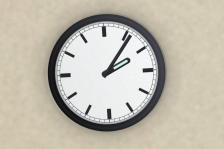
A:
2 h 06 min
